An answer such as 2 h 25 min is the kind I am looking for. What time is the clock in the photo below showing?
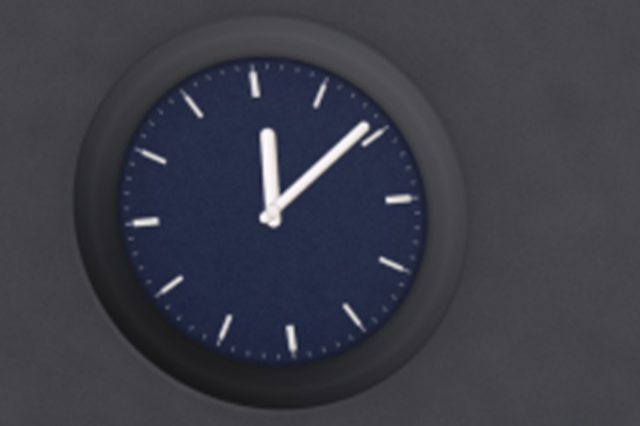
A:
12 h 09 min
